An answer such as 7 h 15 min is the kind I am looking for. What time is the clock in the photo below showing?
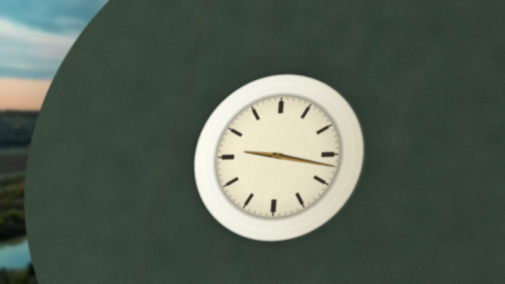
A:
9 h 17 min
